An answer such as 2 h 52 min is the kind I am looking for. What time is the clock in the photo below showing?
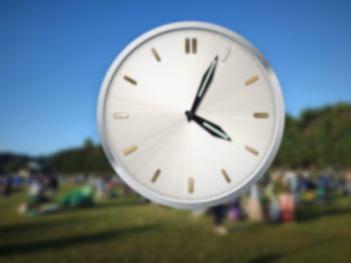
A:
4 h 04 min
